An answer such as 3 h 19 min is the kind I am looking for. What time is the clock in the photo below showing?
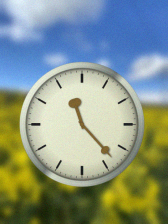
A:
11 h 23 min
